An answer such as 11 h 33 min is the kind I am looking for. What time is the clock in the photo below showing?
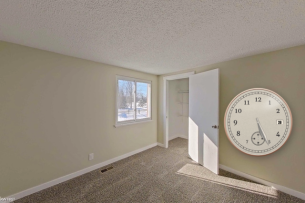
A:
5 h 26 min
